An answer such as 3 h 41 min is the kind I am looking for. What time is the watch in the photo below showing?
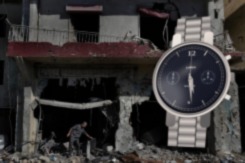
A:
5 h 29 min
